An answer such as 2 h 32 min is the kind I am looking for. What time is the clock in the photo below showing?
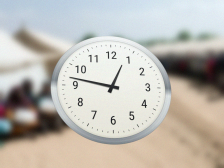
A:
12 h 47 min
